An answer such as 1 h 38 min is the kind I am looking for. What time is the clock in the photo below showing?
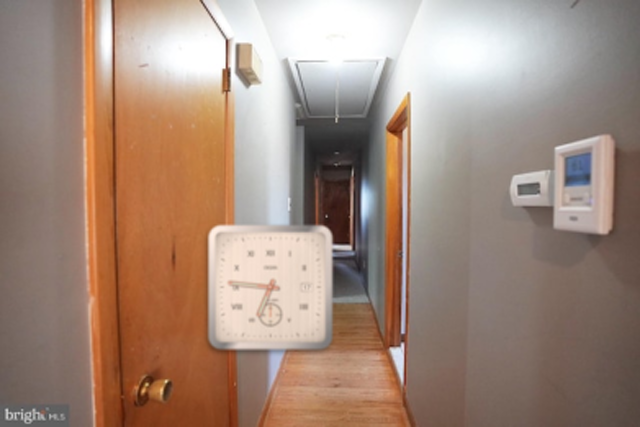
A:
6 h 46 min
